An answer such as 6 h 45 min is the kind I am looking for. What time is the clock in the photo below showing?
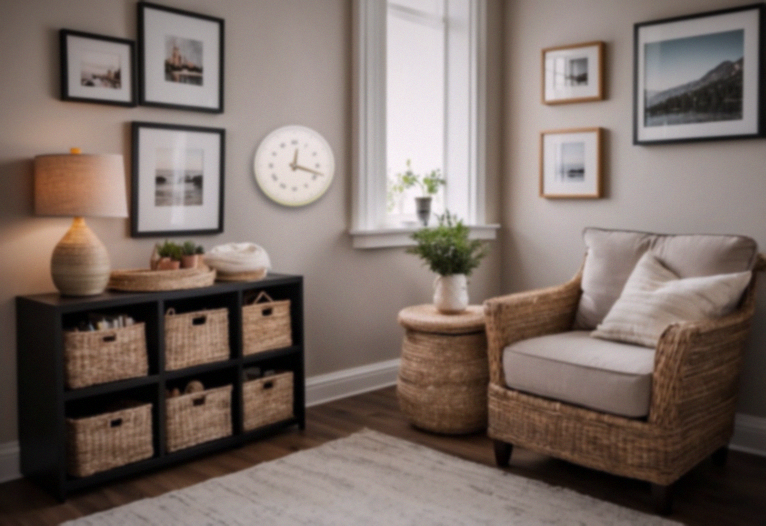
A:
12 h 18 min
